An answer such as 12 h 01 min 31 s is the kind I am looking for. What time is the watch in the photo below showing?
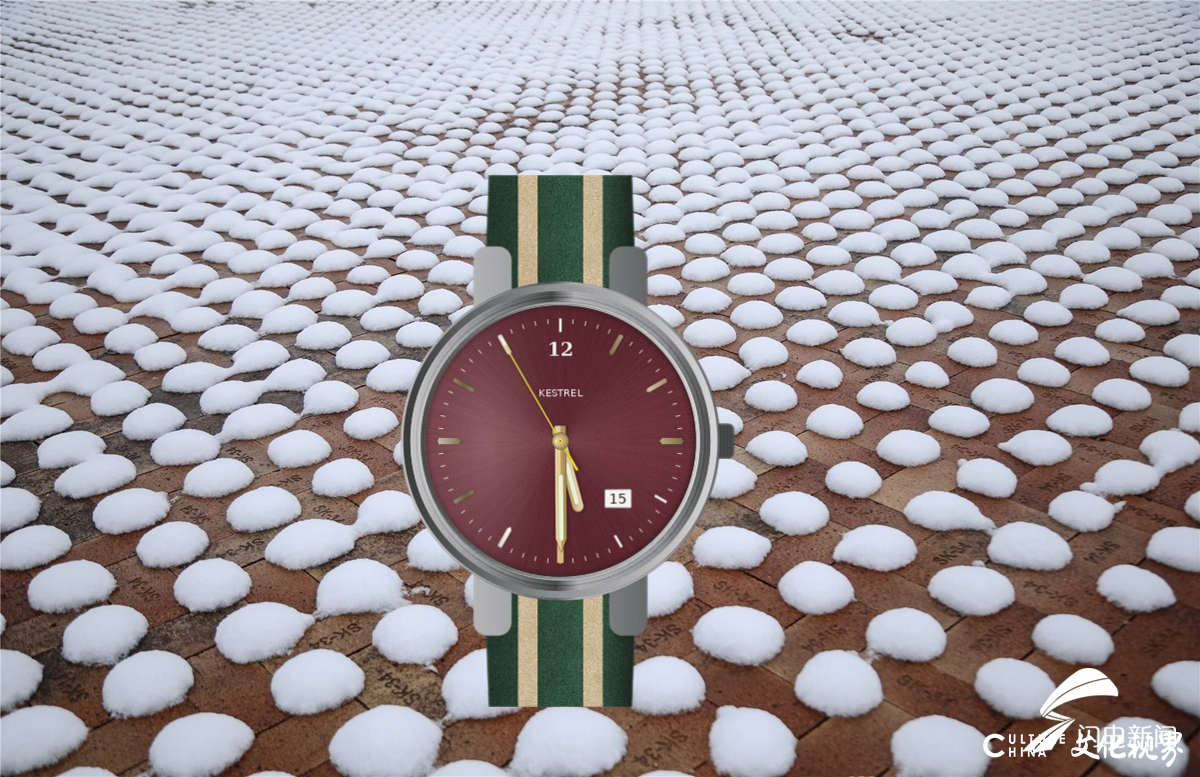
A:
5 h 29 min 55 s
